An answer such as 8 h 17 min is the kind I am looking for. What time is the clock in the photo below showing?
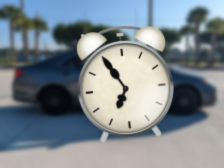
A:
6 h 55 min
